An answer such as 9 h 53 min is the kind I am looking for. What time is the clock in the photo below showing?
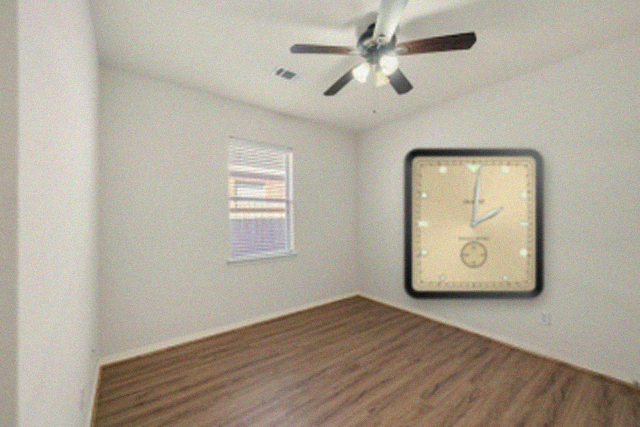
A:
2 h 01 min
